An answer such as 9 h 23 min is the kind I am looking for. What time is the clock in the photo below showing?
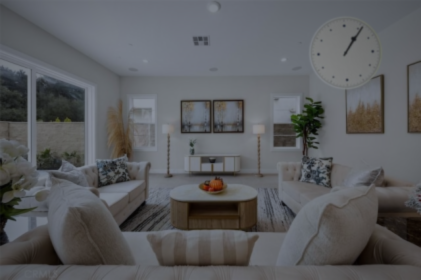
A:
1 h 06 min
